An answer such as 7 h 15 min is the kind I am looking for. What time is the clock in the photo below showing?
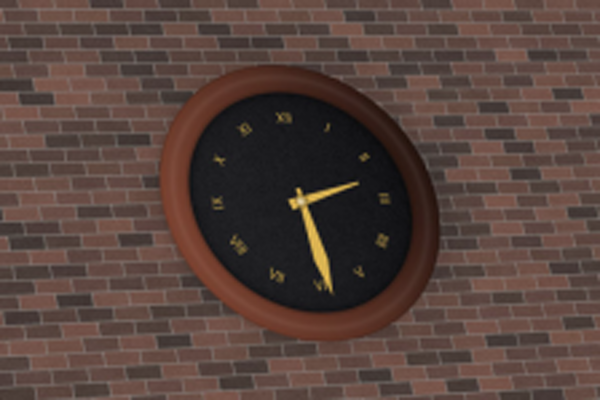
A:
2 h 29 min
